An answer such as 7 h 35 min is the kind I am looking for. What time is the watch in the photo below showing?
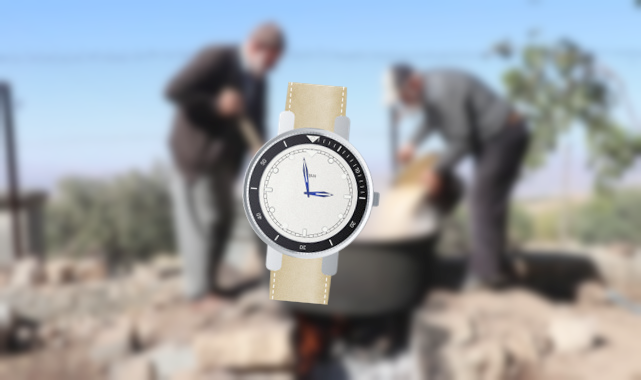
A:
2 h 58 min
